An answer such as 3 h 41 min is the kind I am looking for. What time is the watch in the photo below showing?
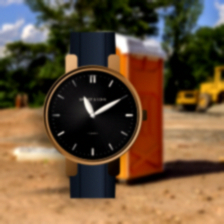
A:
11 h 10 min
